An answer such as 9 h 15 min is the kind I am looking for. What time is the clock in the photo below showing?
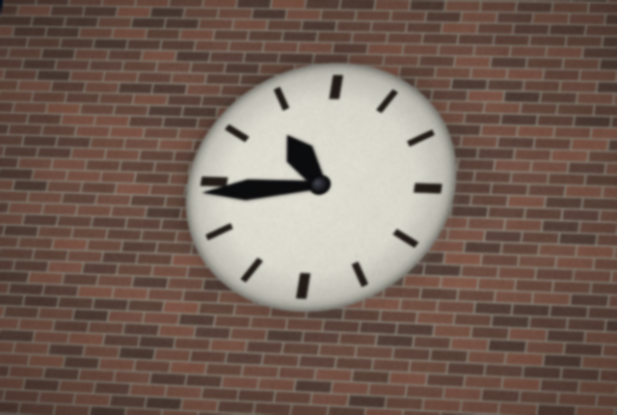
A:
10 h 44 min
